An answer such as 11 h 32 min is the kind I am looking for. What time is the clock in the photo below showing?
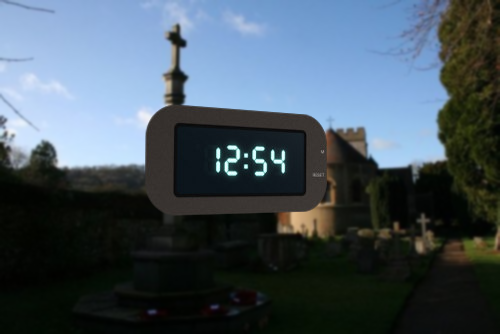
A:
12 h 54 min
